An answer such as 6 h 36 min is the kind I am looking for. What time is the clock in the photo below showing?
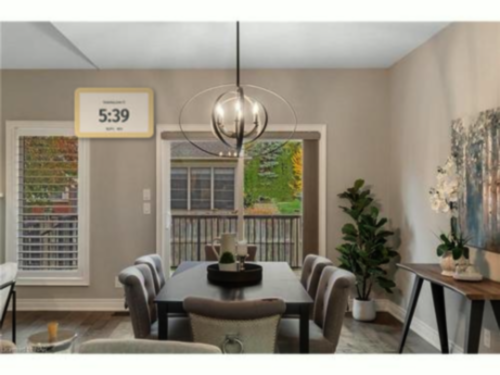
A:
5 h 39 min
